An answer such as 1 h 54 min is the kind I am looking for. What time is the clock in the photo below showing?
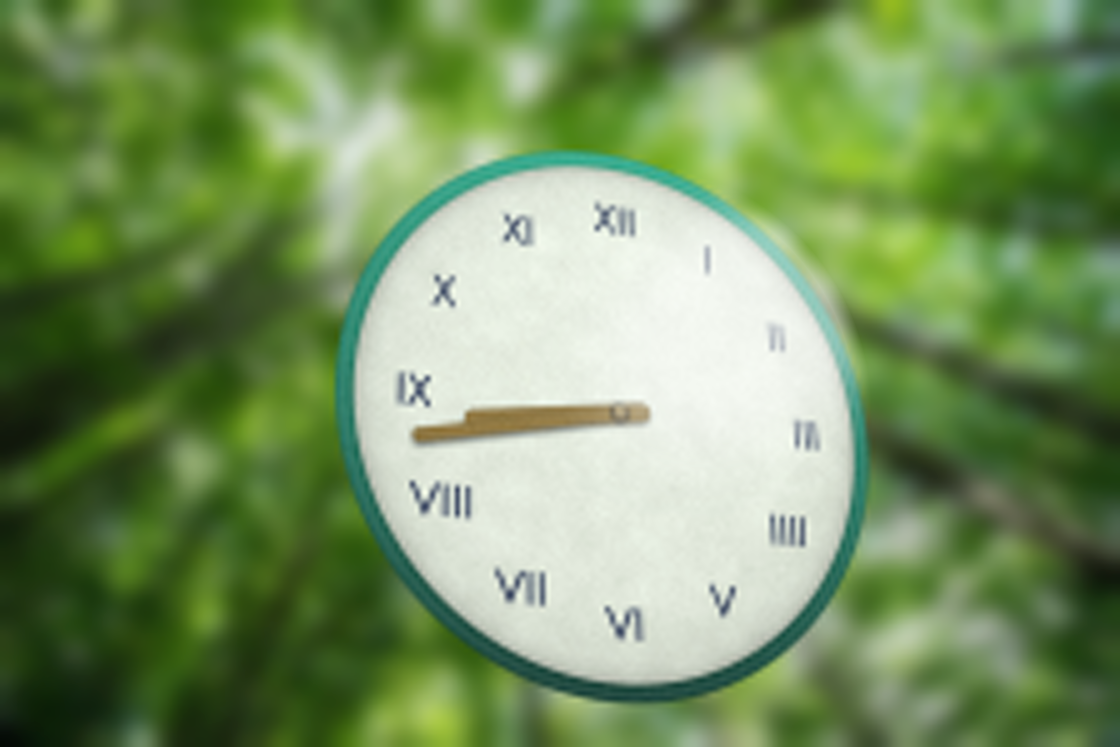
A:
8 h 43 min
